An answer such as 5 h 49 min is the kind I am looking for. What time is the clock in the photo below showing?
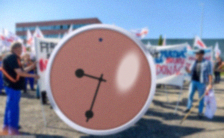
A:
9 h 33 min
